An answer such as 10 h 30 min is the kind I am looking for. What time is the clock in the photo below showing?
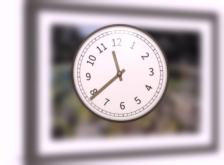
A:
11 h 39 min
